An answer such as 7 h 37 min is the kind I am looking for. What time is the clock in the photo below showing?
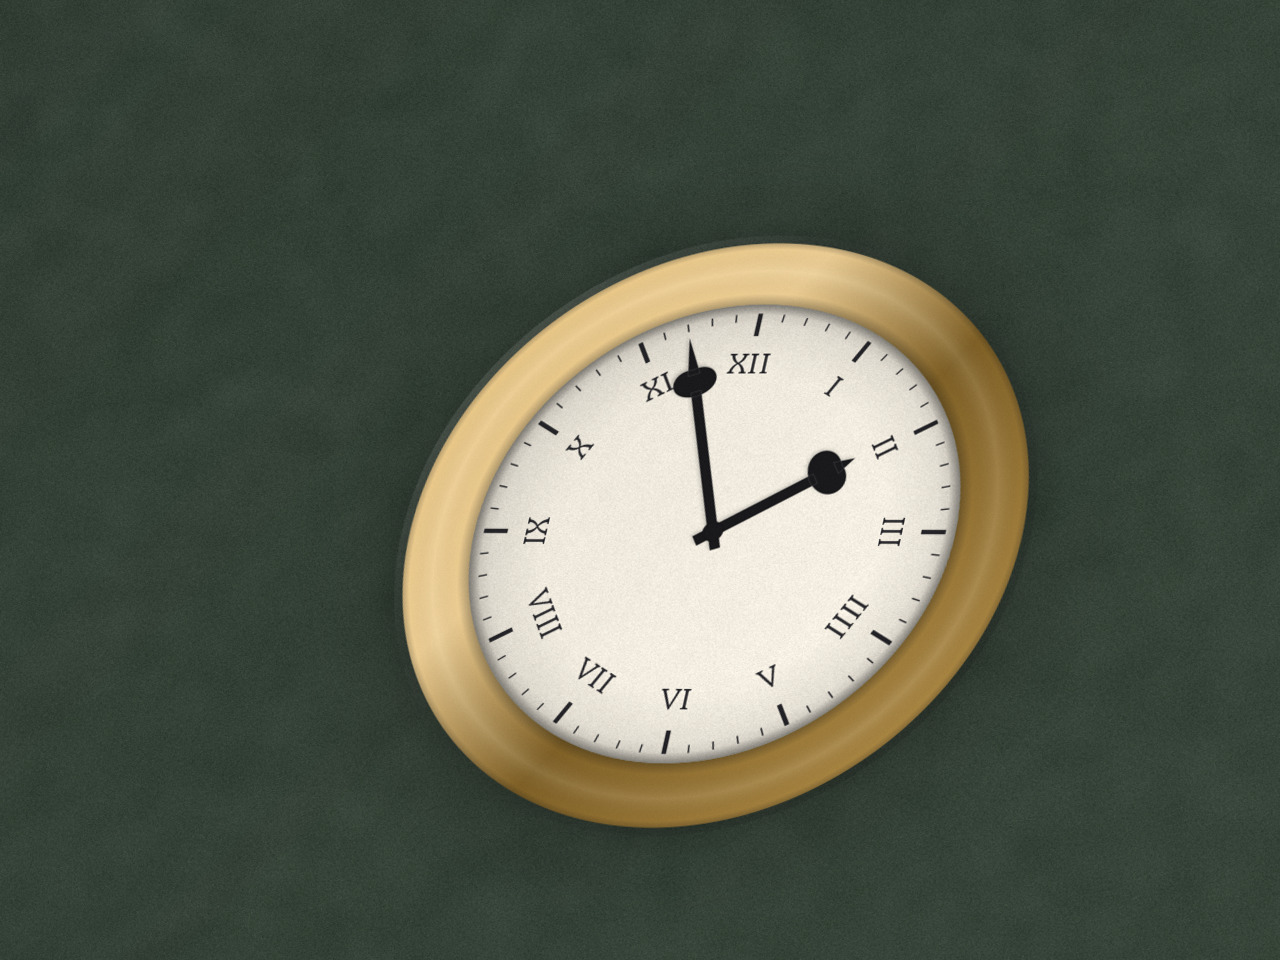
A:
1 h 57 min
